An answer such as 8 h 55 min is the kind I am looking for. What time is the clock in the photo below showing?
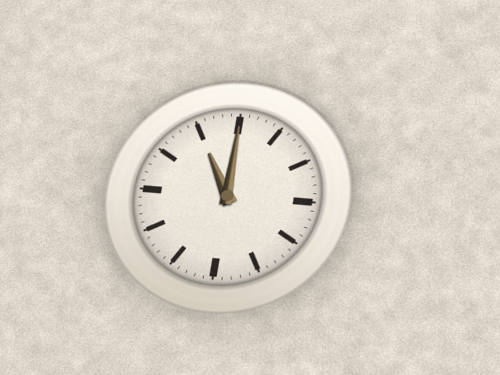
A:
11 h 00 min
